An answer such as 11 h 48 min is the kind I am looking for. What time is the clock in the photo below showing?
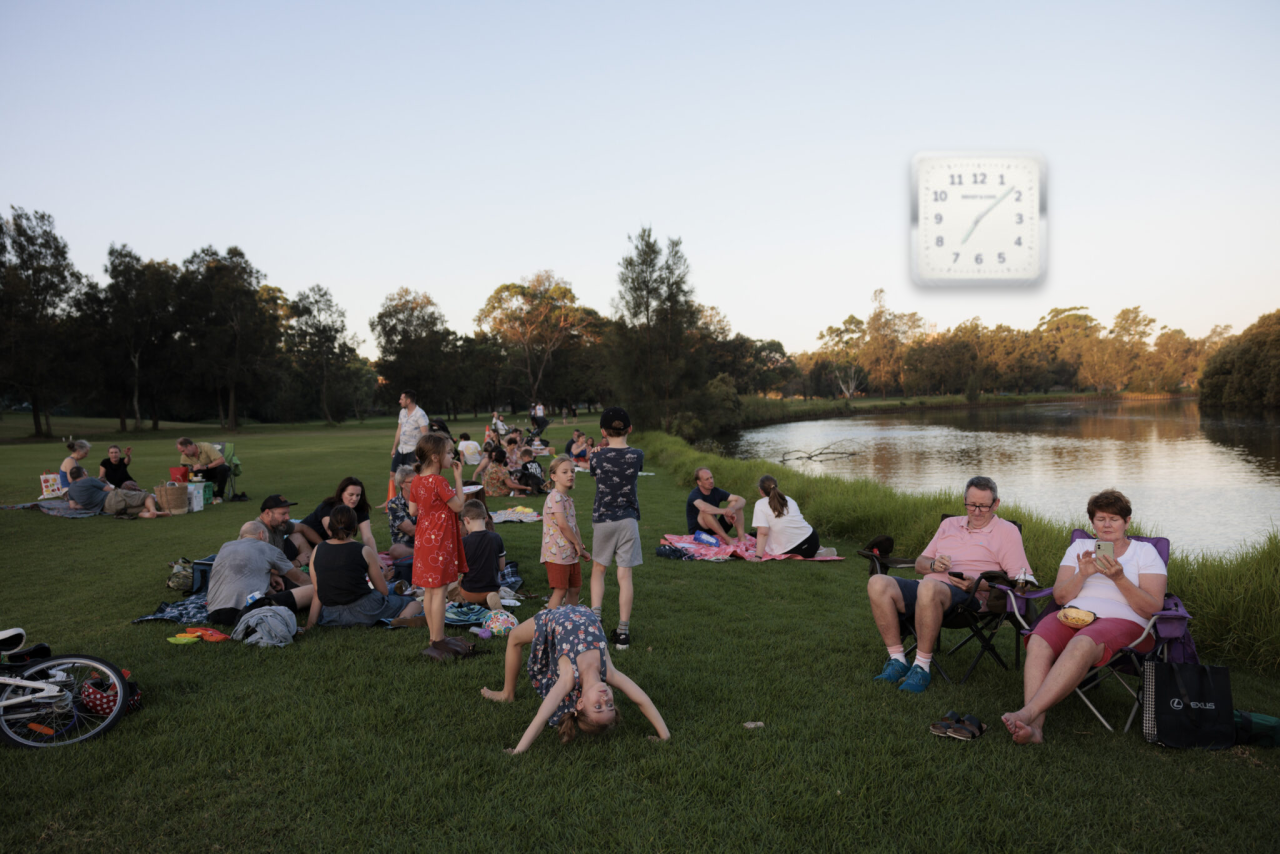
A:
7 h 08 min
